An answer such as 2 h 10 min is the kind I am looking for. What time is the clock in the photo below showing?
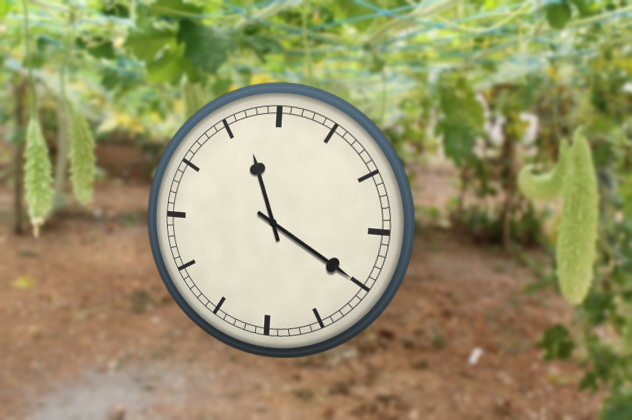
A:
11 h 20 min
